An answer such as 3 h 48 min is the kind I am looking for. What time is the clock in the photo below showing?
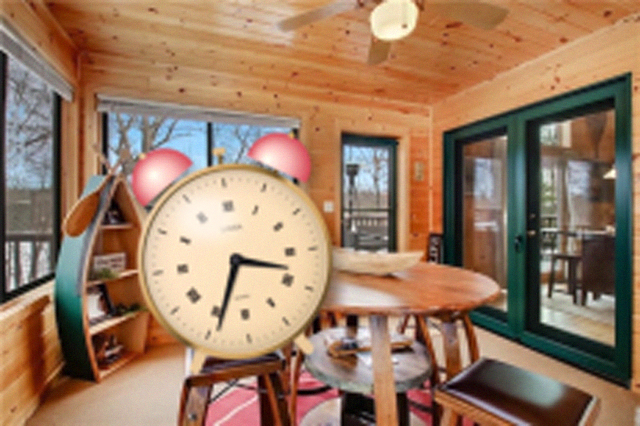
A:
3 h 34 min
